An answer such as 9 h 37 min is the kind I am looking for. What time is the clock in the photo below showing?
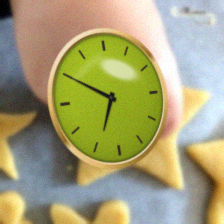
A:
6 h 50 min
